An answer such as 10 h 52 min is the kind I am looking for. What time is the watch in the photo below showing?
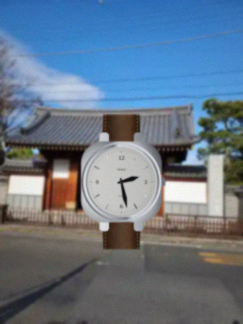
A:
2 h 28 min
